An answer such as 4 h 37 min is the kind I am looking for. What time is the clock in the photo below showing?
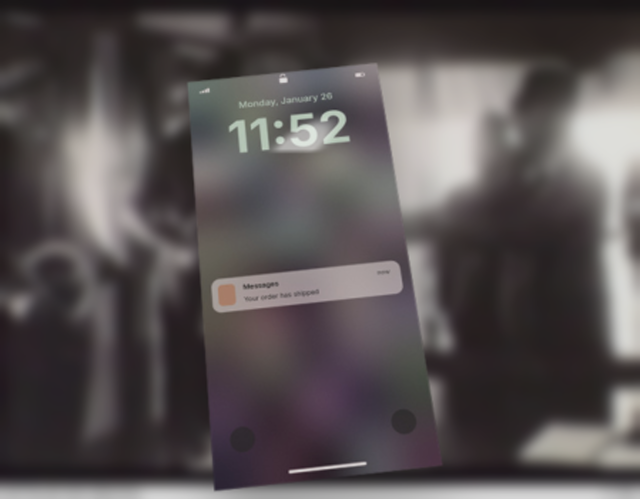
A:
11 h 52 min
